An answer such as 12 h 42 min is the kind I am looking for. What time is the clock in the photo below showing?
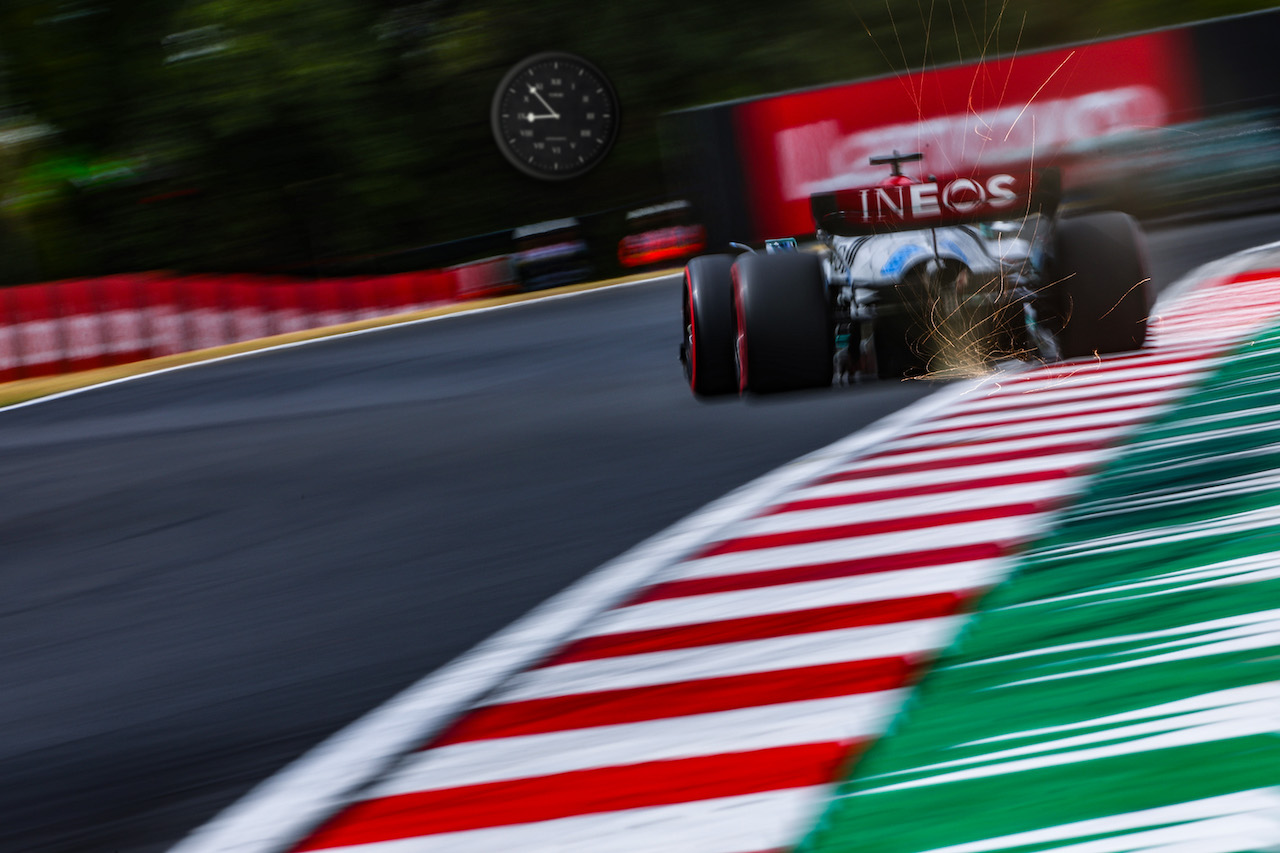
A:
8 h 53 min
